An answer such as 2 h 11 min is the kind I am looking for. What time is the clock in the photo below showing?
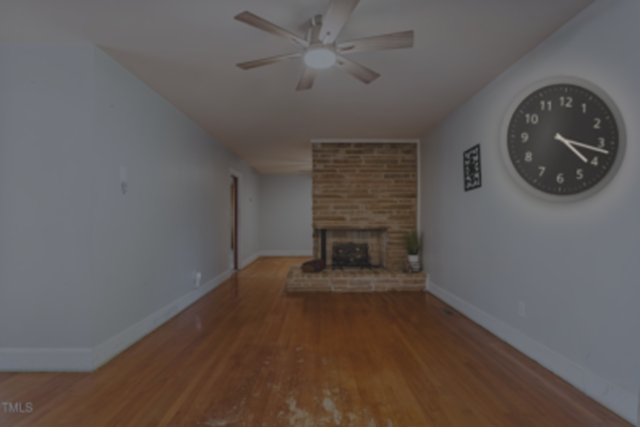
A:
4 h 17 min
